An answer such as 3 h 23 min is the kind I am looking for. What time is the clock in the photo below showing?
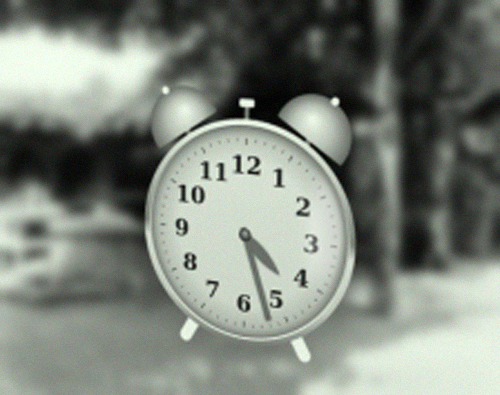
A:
4 h 27 min
